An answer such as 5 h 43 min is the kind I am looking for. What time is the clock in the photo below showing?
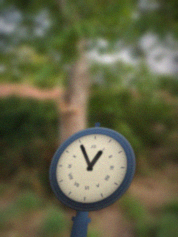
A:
12 h 55 min
